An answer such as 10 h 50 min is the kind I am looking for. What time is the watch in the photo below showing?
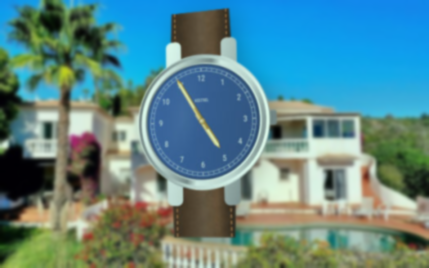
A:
4 h 55 min
